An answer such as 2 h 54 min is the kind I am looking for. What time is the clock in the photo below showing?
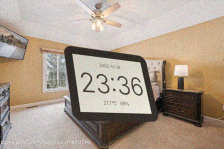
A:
23 h 36 min
